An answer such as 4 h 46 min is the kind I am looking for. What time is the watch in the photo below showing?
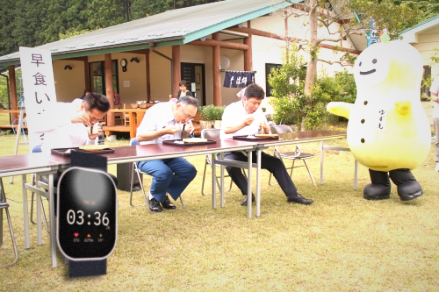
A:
3 h 36 min
